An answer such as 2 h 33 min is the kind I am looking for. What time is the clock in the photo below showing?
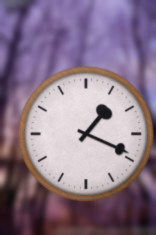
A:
1 h 19 min
